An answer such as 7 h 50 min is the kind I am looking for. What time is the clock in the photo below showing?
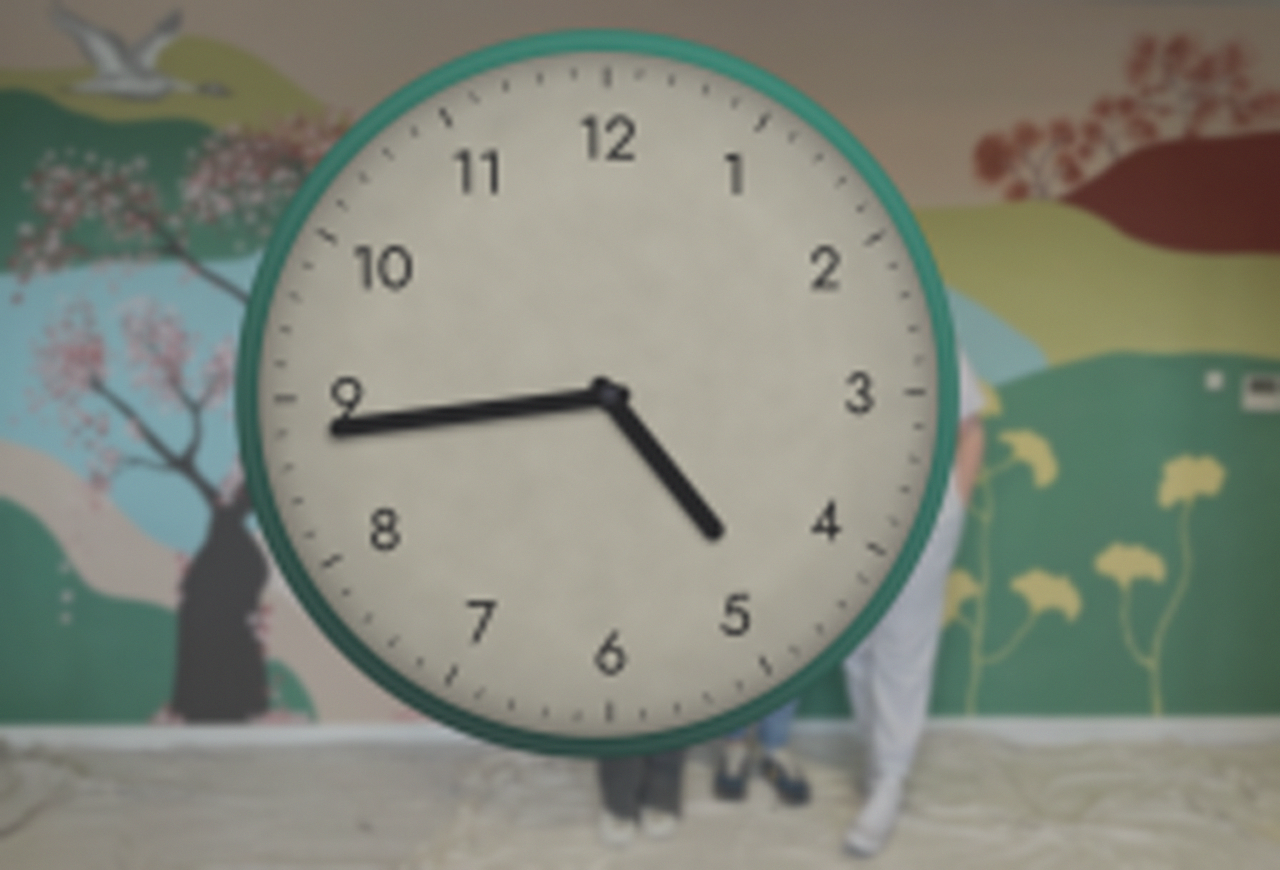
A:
4 h 44 min
